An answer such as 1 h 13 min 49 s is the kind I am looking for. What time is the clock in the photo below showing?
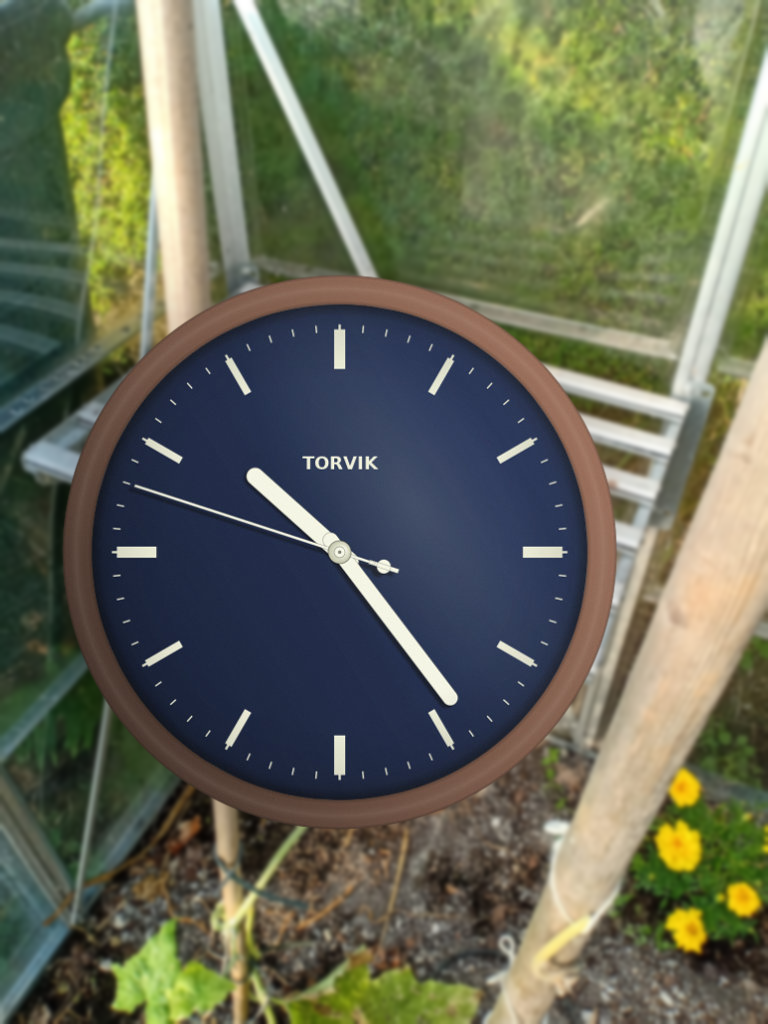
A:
10 h 23 min 48 s
